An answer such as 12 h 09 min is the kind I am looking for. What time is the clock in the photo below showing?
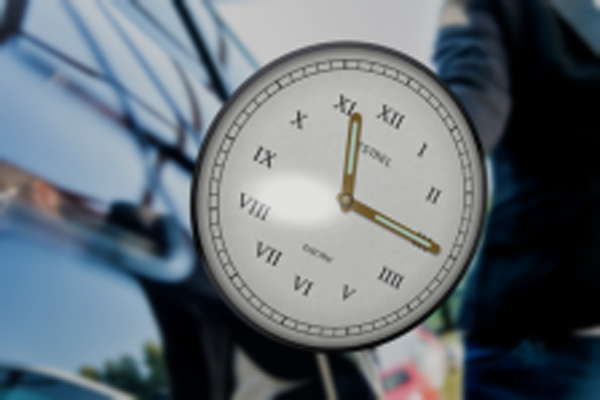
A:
11 h 15 min
